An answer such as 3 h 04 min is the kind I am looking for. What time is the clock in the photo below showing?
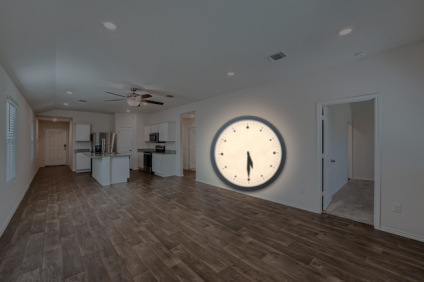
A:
5 h 30 min
